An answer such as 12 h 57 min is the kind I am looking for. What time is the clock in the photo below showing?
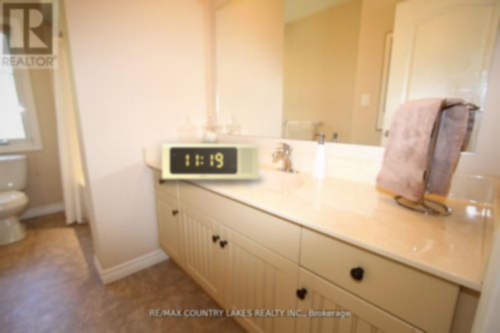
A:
11 h 19 min
